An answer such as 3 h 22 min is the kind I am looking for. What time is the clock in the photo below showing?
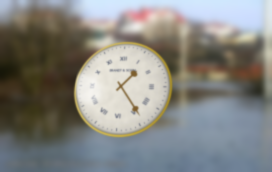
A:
1 h 24 min
